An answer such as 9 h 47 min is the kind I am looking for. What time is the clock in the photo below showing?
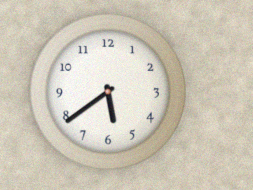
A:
5 h 39 min
